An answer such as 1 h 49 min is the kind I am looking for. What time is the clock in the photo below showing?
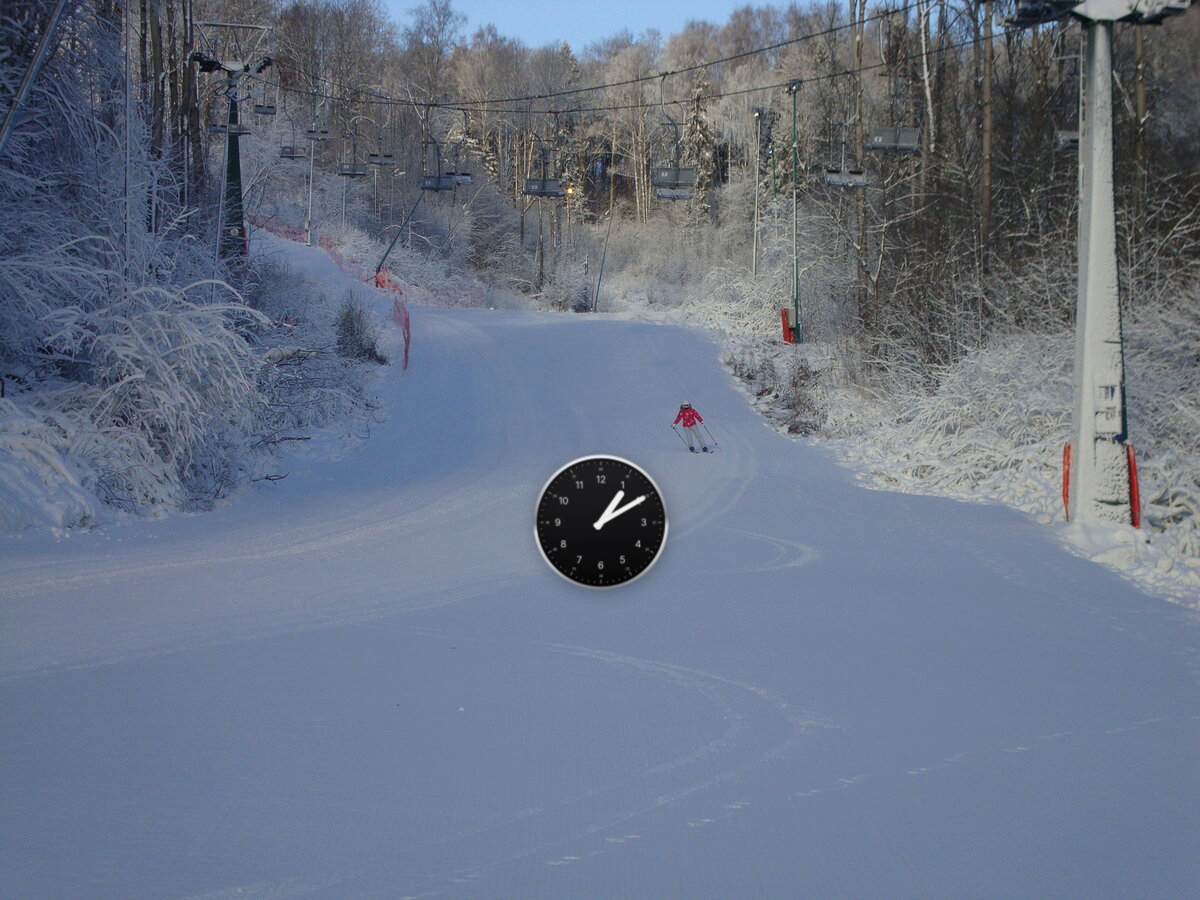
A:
1 h 10 min
